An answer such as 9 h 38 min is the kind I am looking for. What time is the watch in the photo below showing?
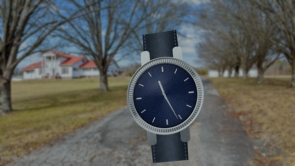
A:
11 h 26 min
